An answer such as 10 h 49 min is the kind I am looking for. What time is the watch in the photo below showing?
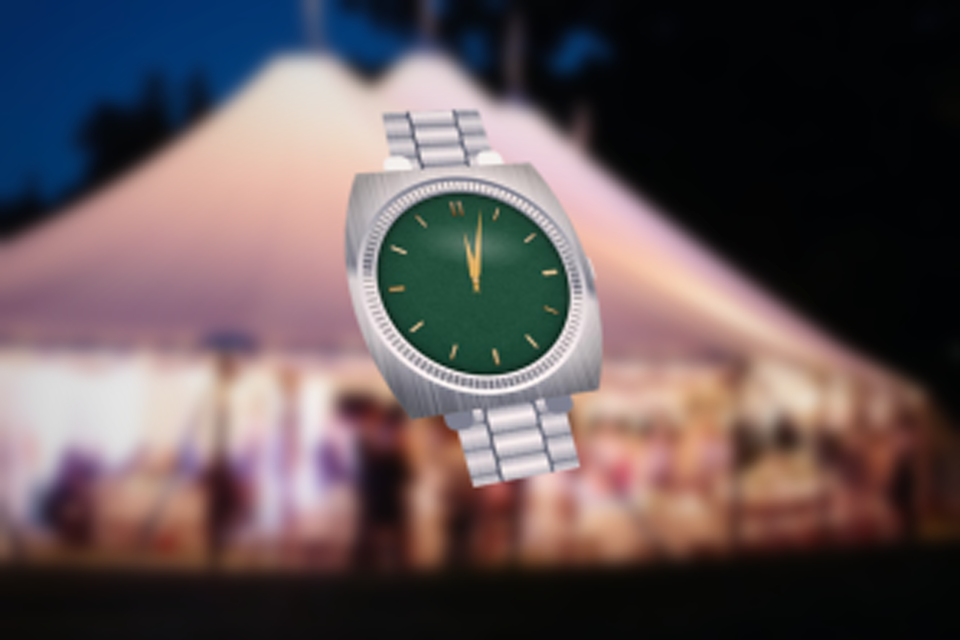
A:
12 h 03 min
